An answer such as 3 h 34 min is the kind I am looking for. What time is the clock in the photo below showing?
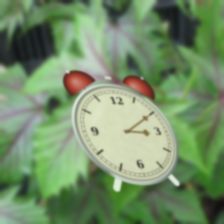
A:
3 h 10 min
